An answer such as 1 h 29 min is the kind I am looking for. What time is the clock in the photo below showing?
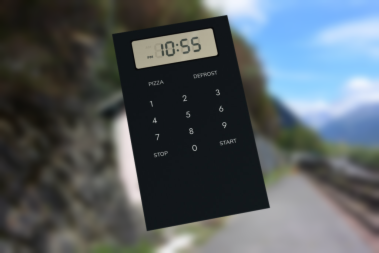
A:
10 h 55 min
